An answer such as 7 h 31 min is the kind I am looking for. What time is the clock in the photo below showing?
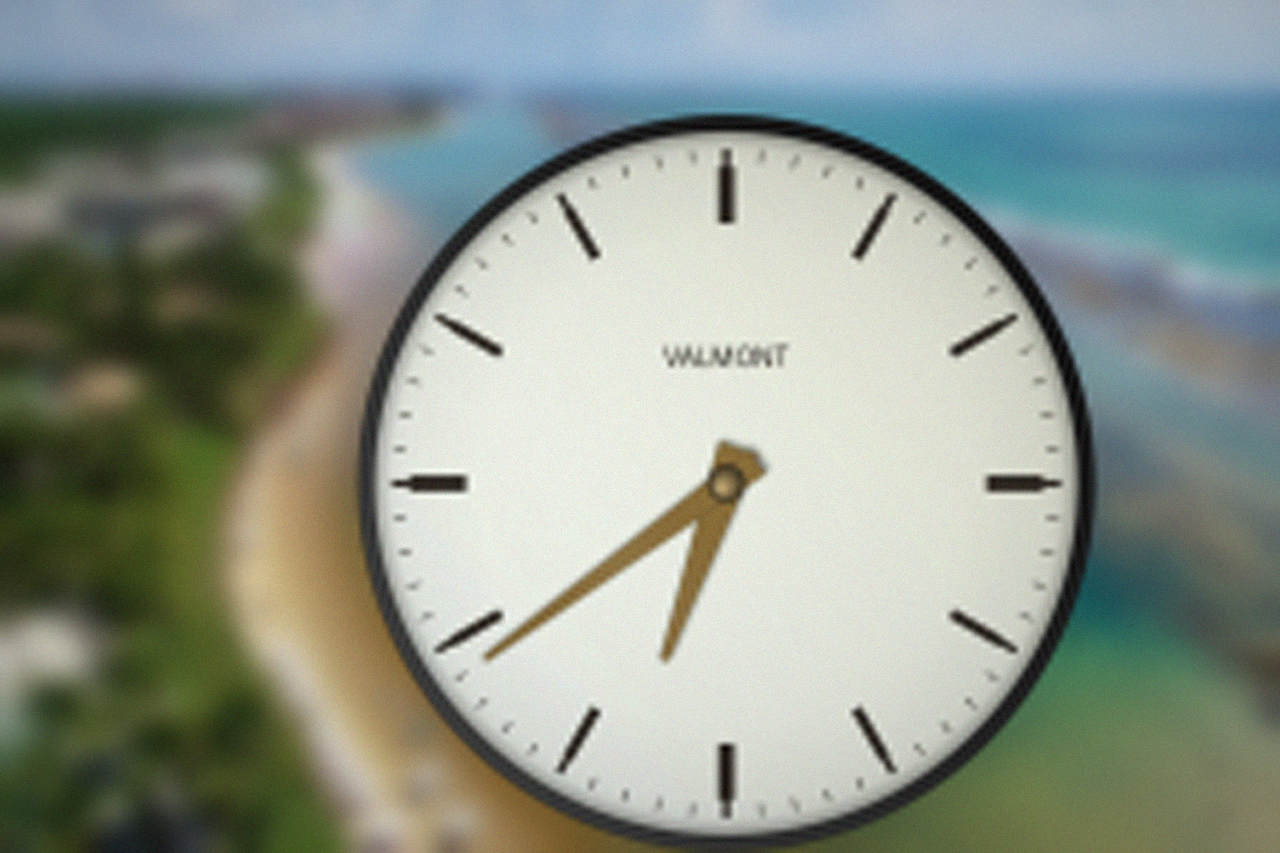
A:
6 h 39 min
